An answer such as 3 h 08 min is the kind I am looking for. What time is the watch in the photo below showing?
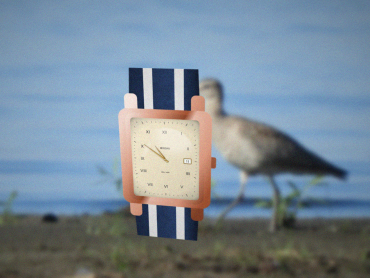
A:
10 h 51 min
